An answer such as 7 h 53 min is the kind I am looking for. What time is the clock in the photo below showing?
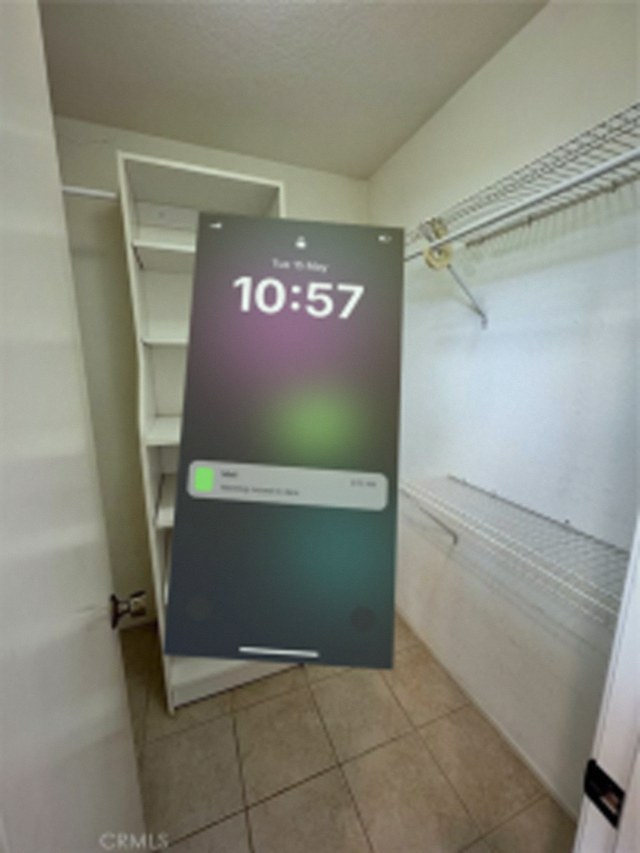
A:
10 h 57 min
